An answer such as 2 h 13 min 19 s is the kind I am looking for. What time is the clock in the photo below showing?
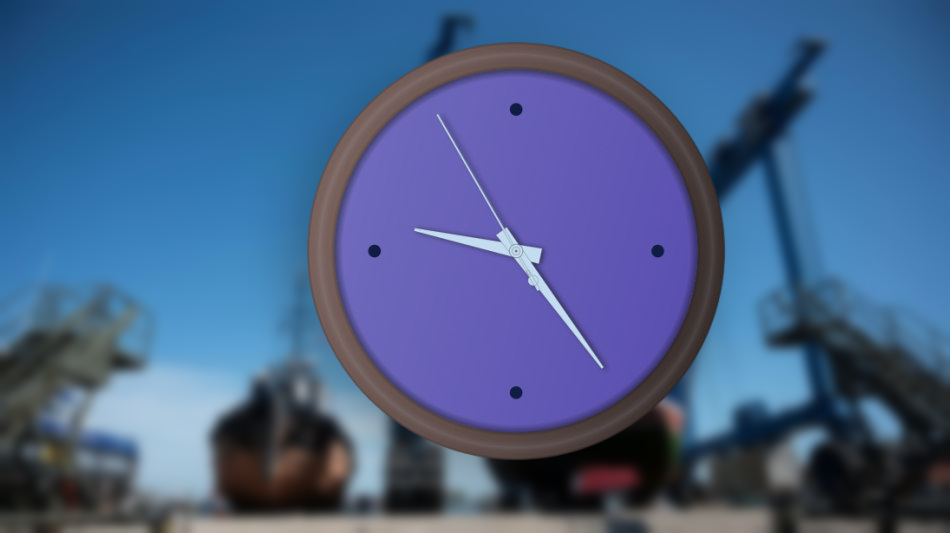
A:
9 h 23 min 55 s
